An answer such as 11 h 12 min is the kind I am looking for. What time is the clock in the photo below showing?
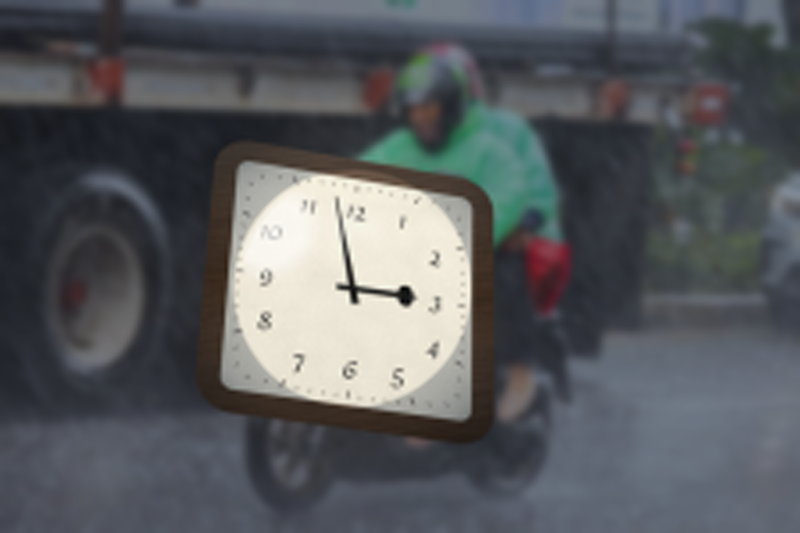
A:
2 h 58 min
